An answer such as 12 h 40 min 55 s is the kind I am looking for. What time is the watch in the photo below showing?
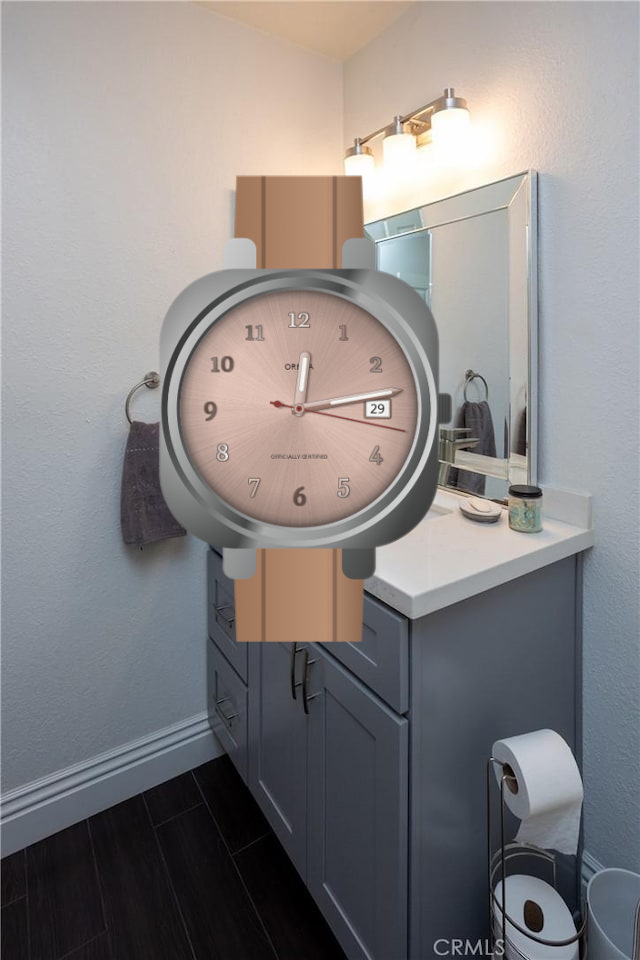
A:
12 h 13 min 17 s
